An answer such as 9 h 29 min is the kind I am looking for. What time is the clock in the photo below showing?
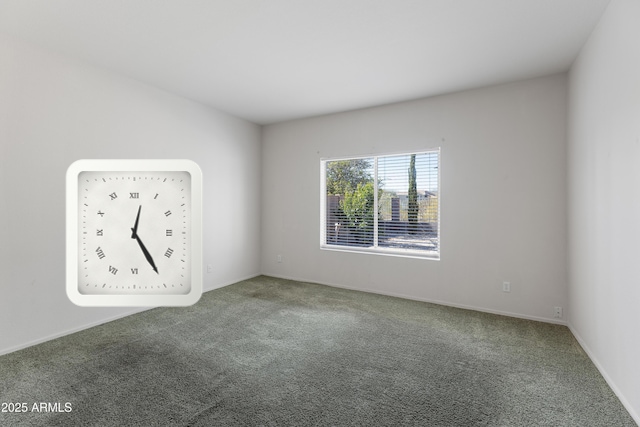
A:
12 h 25 min
